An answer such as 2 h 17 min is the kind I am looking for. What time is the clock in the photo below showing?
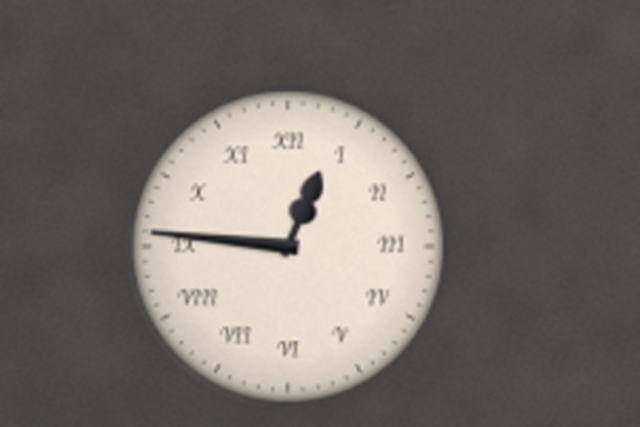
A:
12 h 46 min
